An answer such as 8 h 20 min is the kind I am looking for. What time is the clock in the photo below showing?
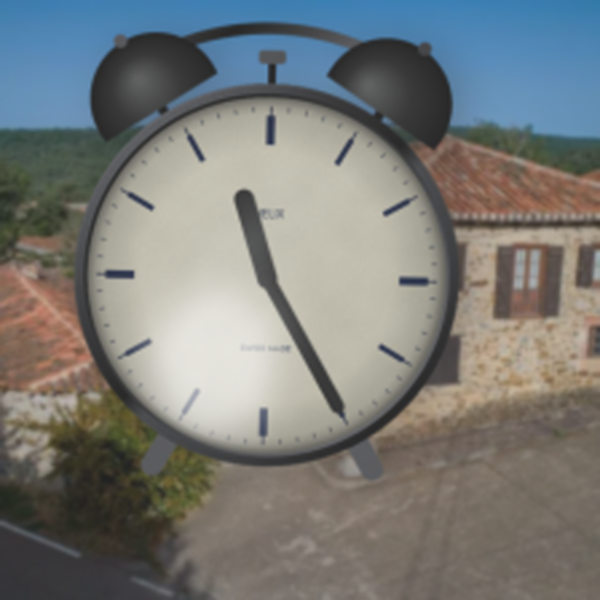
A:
11 h 25 min
